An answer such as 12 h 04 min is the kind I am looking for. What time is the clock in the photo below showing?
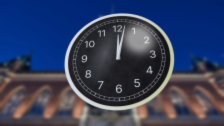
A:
12 h 02 min
